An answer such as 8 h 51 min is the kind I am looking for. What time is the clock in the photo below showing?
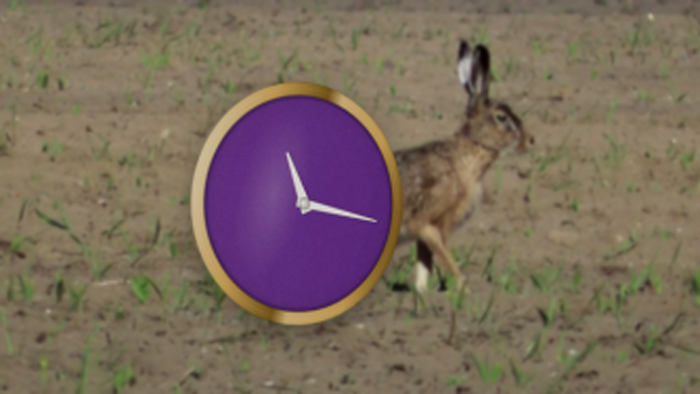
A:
11 h 17 min
